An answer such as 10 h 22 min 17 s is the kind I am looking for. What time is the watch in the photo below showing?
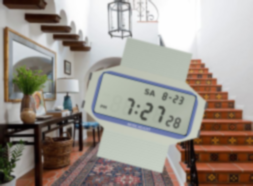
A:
7 h 27 min 28 s
